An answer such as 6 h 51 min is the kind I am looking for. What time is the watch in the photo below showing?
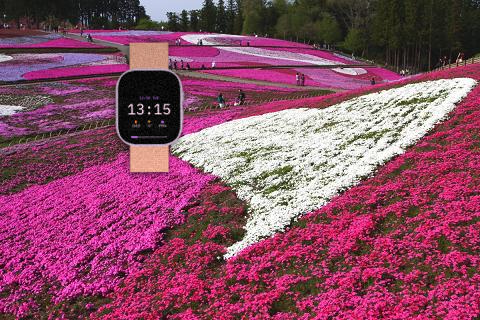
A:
13 h 15 min
